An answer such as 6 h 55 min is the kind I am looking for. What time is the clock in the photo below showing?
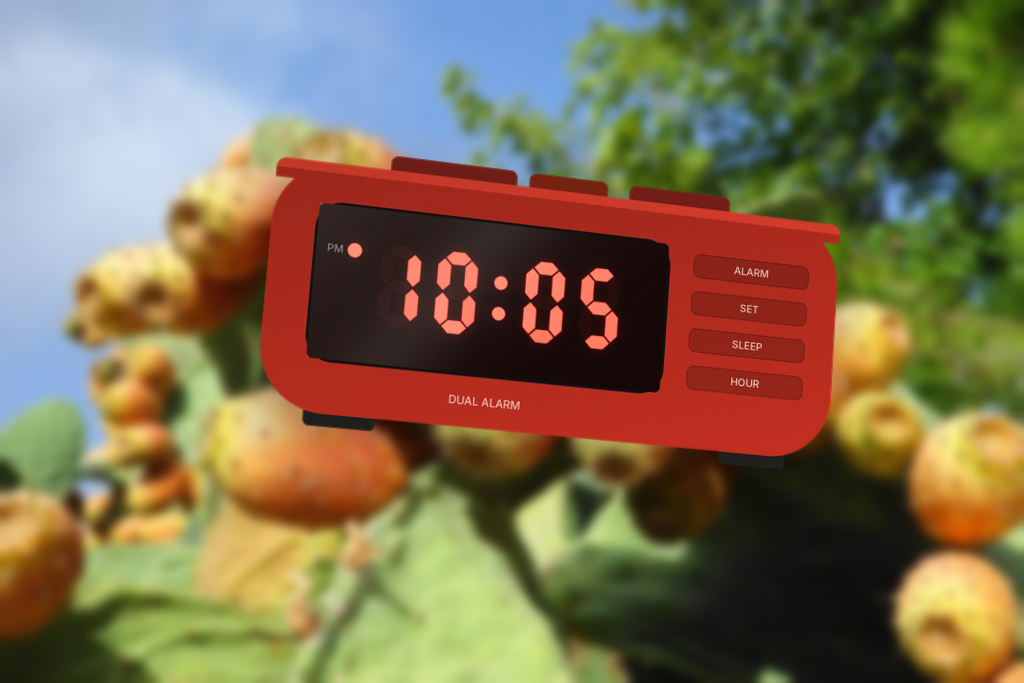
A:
10 h 05 min
